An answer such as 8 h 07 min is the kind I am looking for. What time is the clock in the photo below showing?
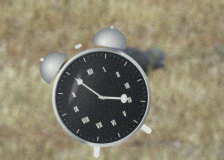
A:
3 h 55 min
